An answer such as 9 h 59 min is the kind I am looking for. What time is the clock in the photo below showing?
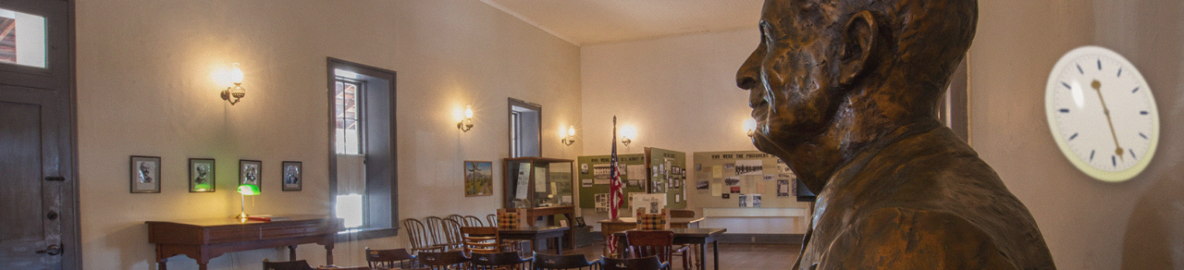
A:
11 h 28 min
